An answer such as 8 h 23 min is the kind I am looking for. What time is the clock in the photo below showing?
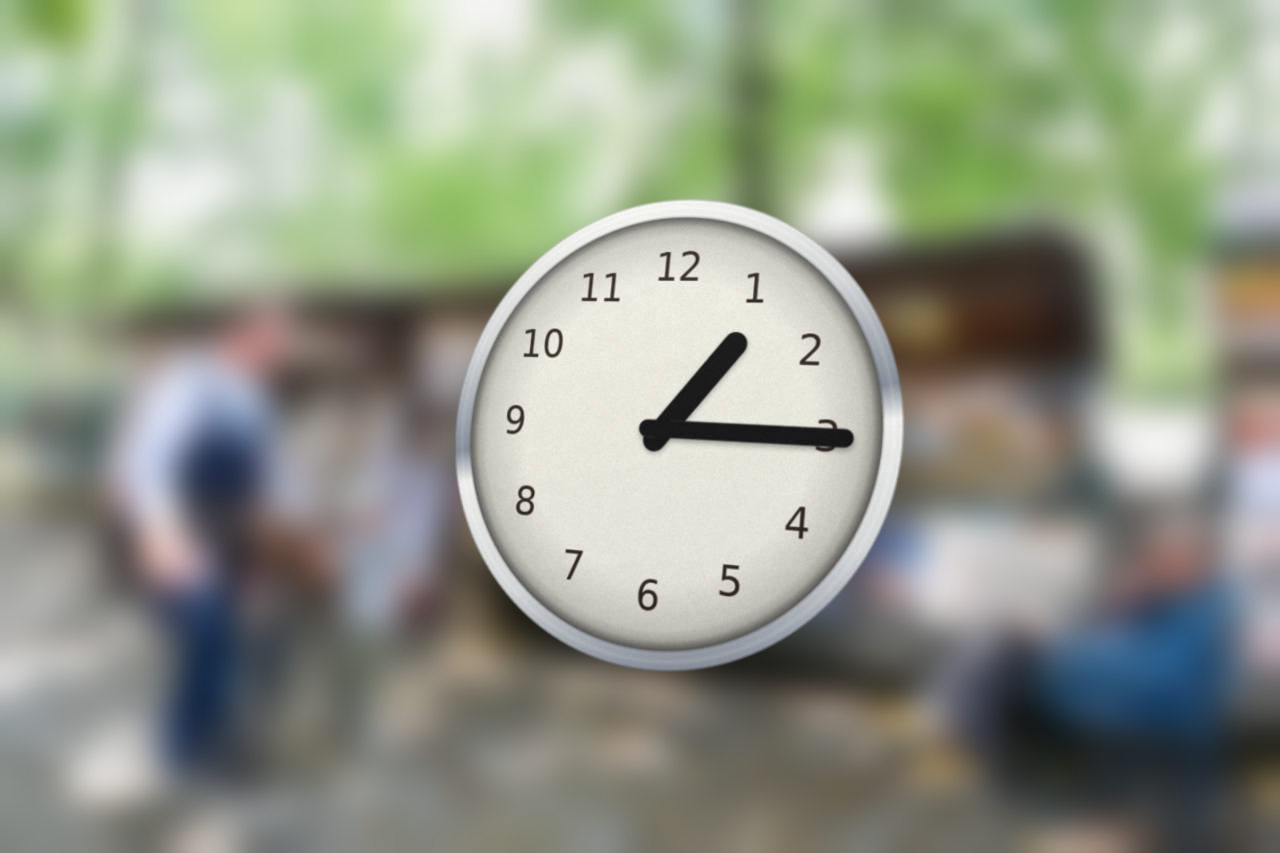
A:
1 h 15 min
